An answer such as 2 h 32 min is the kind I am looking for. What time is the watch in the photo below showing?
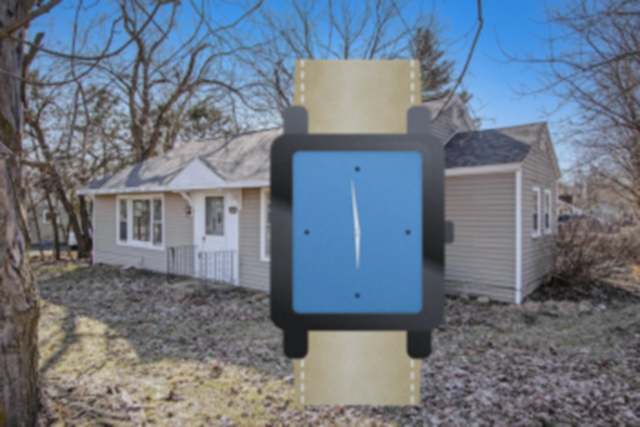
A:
5 h 59 min
